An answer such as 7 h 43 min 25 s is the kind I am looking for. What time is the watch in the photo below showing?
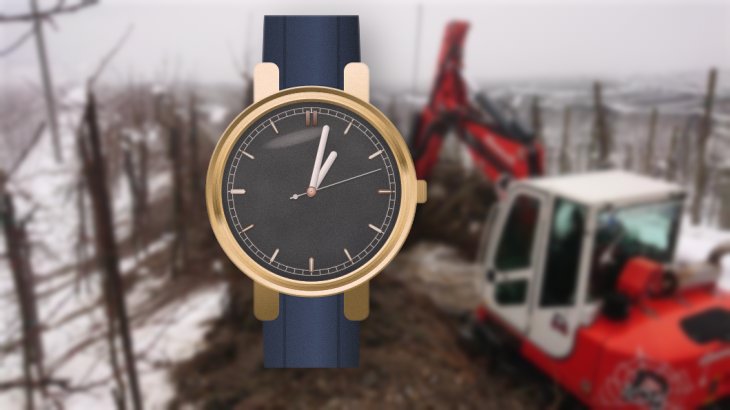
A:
1 h 02 min 12 s
